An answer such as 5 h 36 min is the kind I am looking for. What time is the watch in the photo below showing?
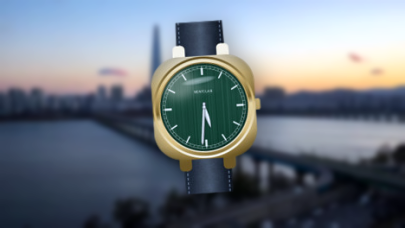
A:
5 h 31 min
